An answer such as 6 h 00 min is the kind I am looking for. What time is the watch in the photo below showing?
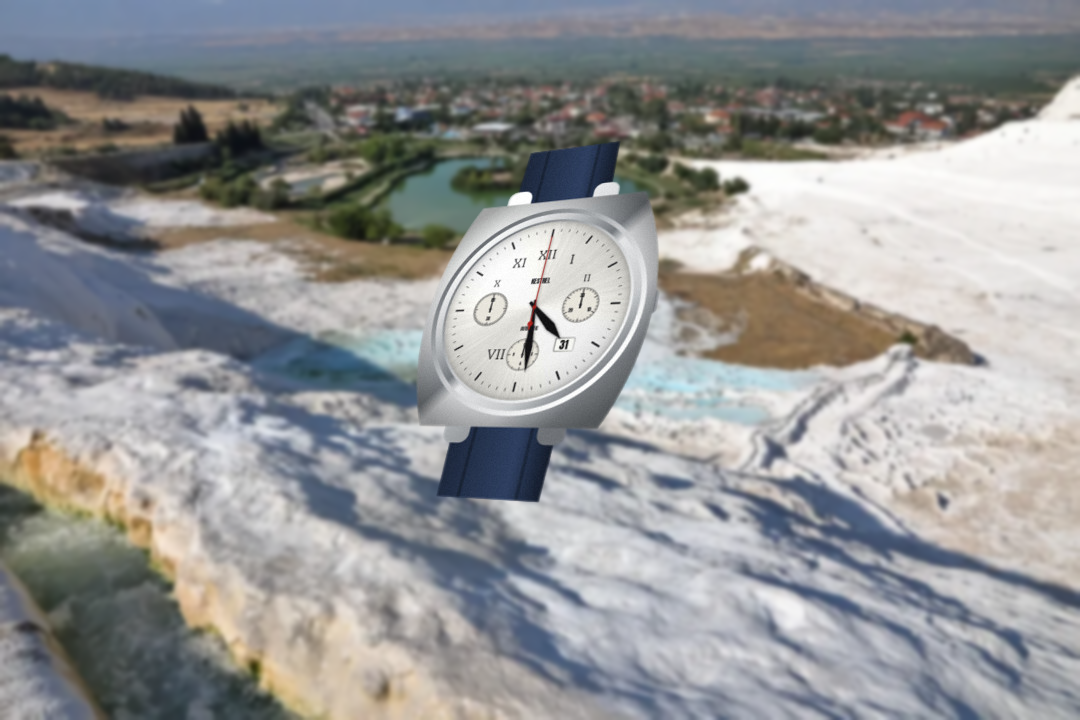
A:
4 h 29 min
